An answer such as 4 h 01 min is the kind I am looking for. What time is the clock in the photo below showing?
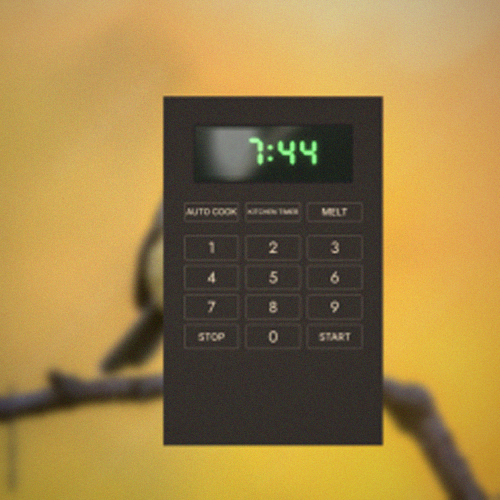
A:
7 h 44 min
